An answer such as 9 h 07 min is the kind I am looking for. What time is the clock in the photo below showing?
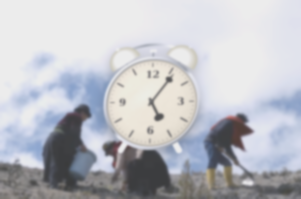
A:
5 h 06 min
